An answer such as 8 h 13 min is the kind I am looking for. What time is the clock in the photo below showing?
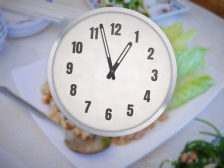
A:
12 h 57 min
